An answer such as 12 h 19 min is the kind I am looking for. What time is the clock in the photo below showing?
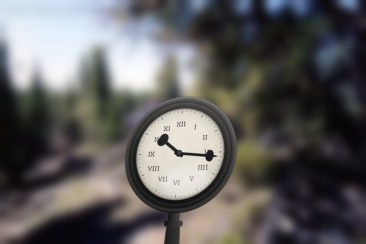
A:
10 h 16 min
